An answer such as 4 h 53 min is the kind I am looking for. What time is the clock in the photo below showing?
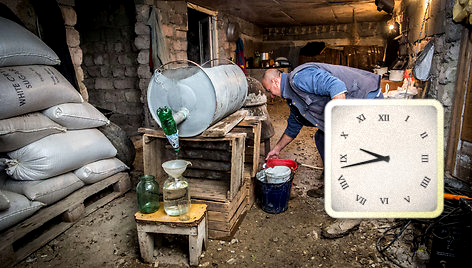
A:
9 h 43 min
